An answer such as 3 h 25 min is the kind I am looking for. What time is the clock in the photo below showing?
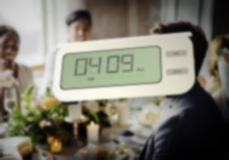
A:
4 h 09 min
